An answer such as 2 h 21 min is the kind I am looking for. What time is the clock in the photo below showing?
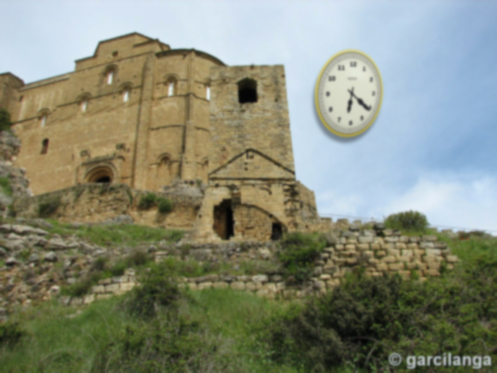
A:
6 h 21 min
